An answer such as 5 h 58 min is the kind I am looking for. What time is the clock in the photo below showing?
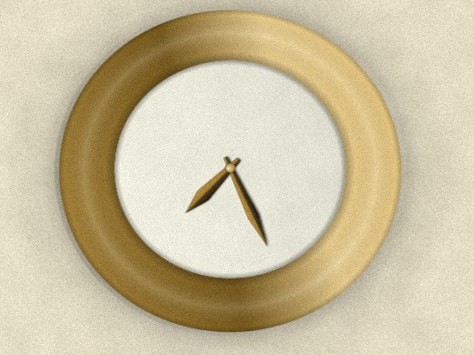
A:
7 h 26 min
